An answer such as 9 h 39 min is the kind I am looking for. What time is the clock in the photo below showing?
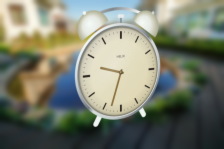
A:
9 h 33 min
